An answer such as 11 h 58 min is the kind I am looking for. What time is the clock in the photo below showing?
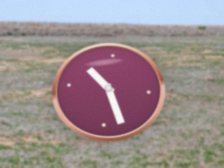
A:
10 h 26 min
